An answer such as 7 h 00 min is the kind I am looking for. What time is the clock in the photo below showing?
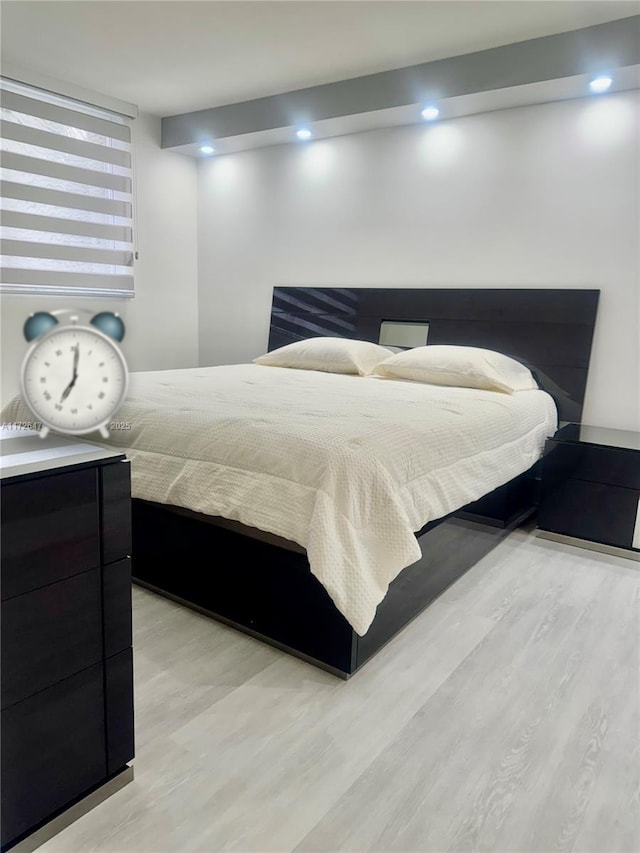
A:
7 h 01 min
